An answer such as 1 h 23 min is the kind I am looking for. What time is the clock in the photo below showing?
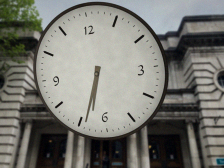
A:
6 h 34 min
